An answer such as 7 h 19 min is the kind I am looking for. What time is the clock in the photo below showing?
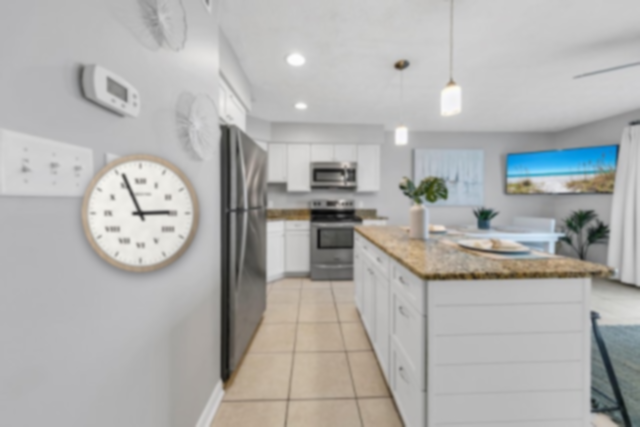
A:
2 h 56 min
